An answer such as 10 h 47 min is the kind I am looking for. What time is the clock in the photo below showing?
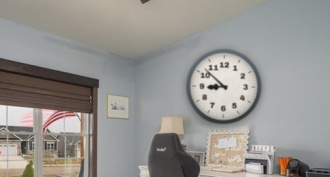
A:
8 h 52 min
